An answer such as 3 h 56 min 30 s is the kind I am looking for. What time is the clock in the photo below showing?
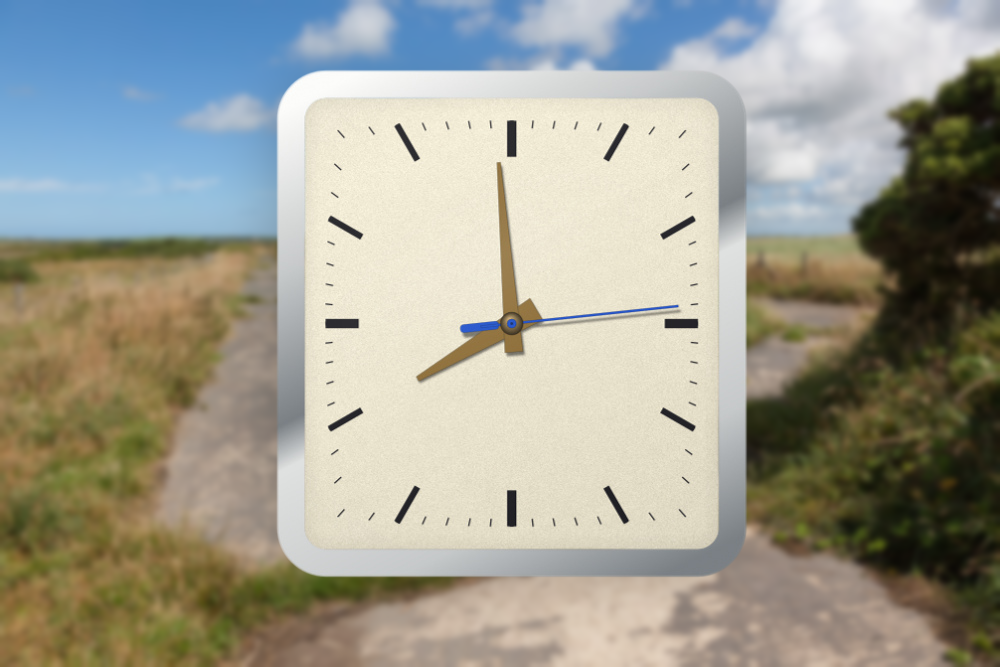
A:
7 h 59 min 14 s
